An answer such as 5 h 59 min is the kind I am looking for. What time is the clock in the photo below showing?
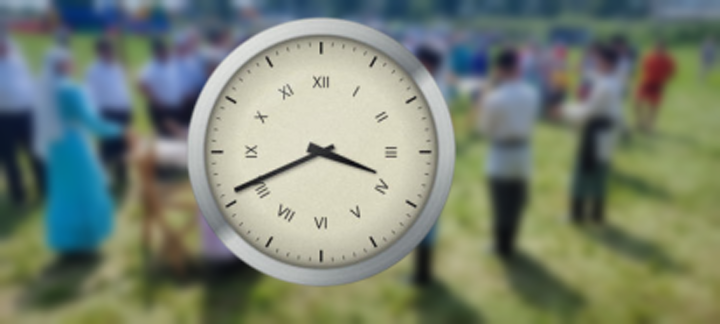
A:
3 h 41 min
